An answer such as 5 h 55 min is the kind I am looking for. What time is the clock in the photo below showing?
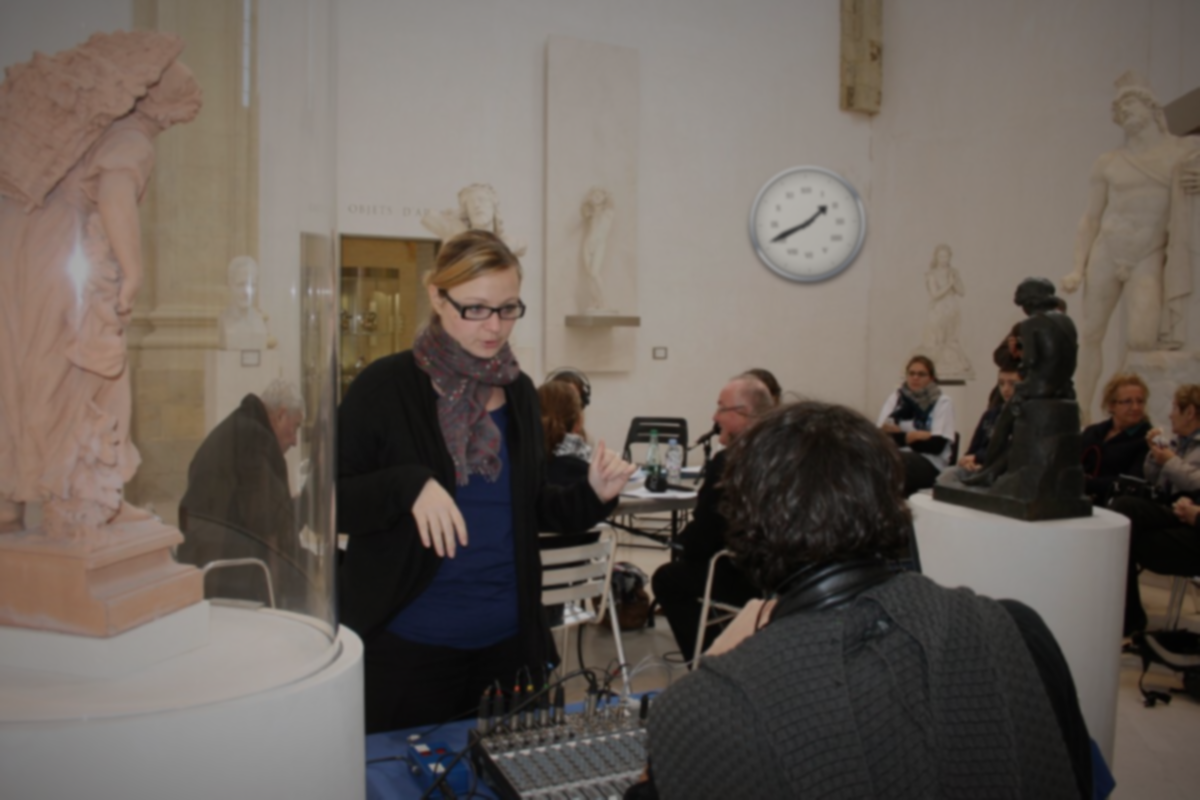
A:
1 h 41 min
